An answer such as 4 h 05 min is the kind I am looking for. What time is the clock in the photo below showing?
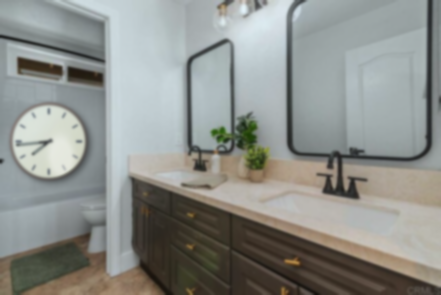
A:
7 h 44 min
